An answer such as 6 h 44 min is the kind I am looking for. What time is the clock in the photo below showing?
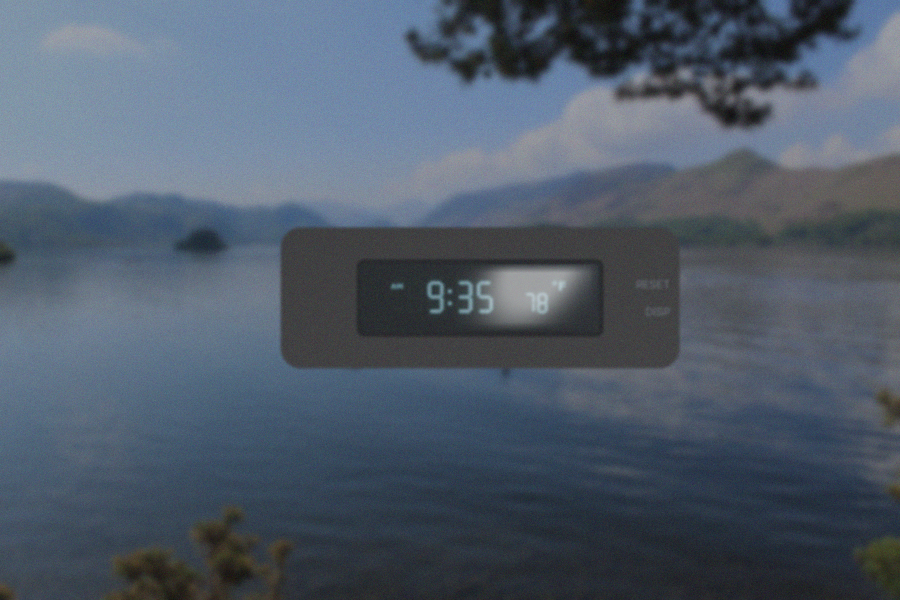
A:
9 h 35 min
